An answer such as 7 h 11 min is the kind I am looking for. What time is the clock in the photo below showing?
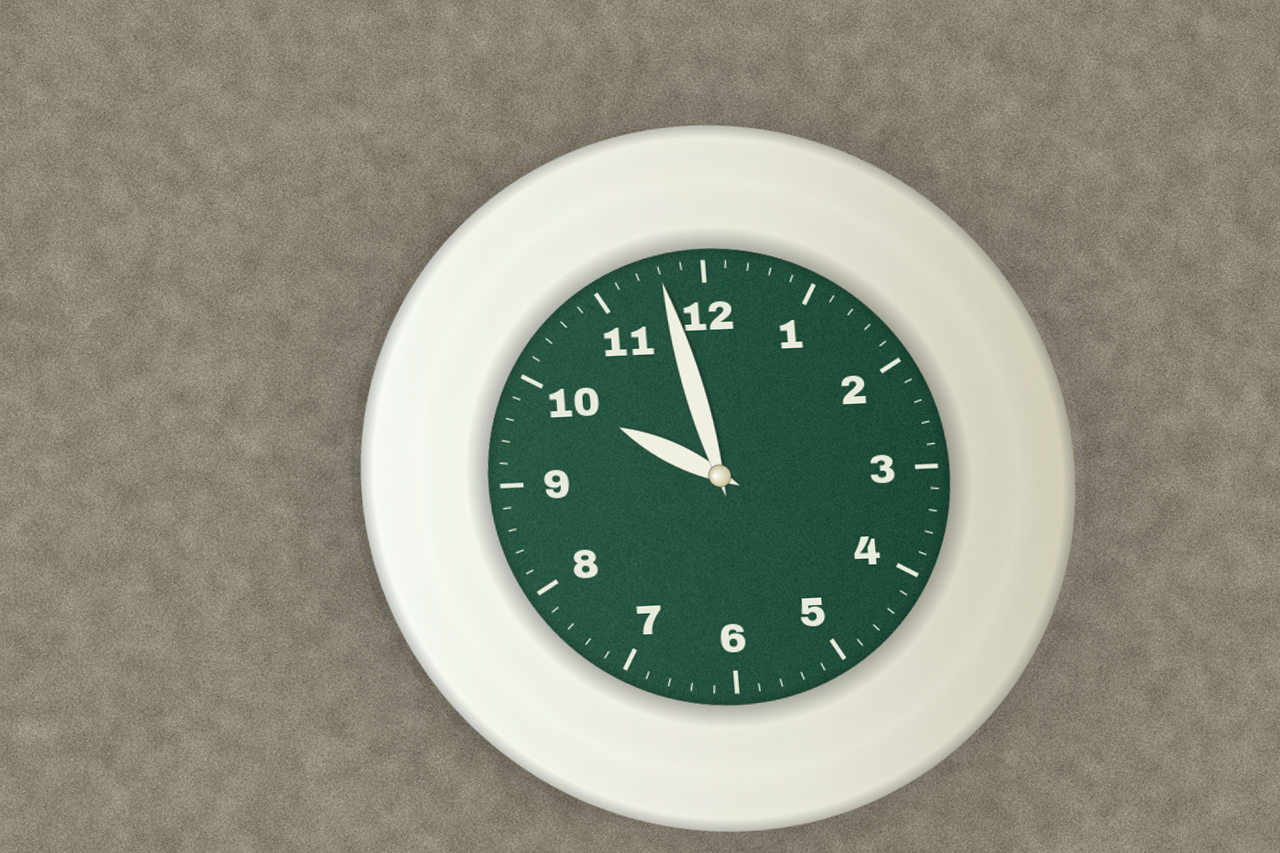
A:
9 h 58 min
